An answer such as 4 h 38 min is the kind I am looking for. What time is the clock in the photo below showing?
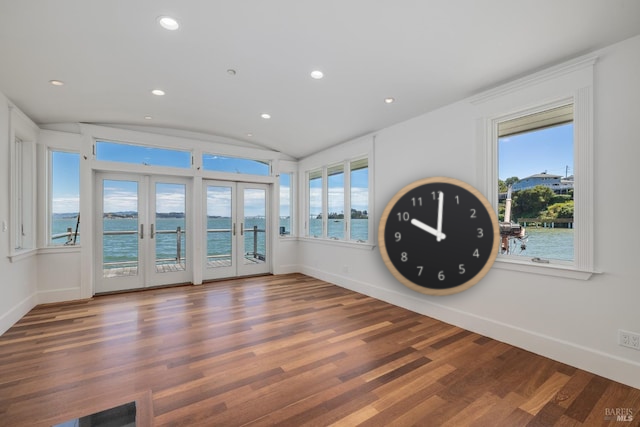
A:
10 h 01 min
